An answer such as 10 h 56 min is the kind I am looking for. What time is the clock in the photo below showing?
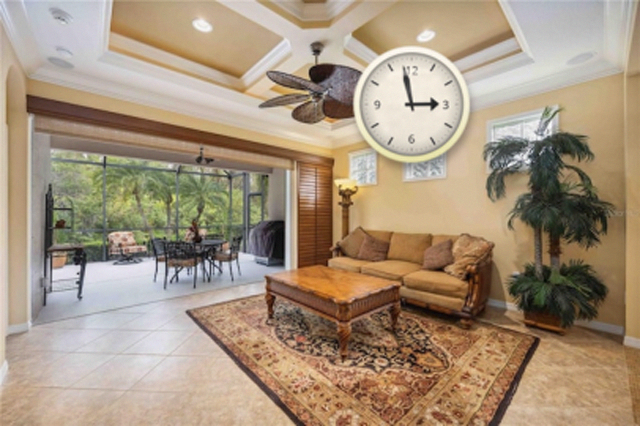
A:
2 h 58 min
